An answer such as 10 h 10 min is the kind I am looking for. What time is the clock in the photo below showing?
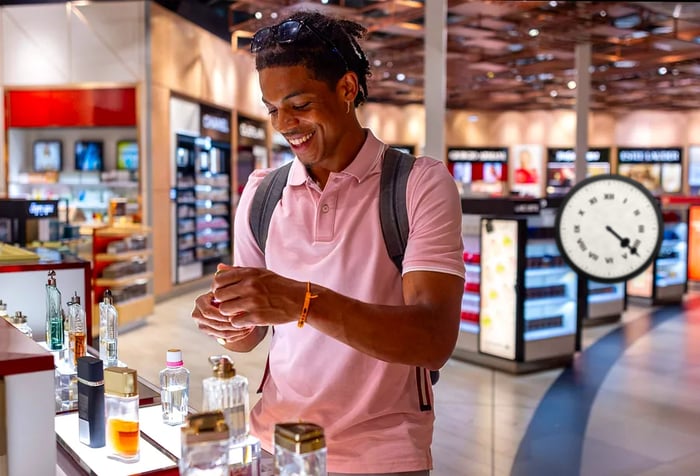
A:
4 h 22 min
